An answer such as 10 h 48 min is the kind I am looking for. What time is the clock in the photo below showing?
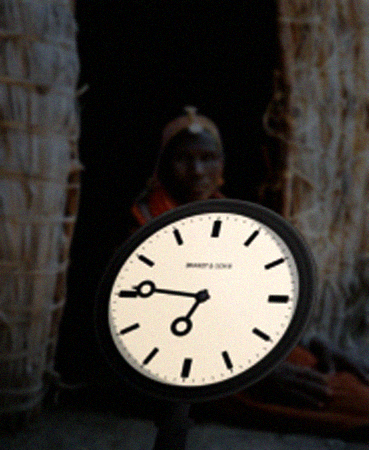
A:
6 h 46 min
